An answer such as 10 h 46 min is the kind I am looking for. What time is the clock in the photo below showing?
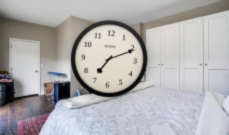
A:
7 h 11 min
